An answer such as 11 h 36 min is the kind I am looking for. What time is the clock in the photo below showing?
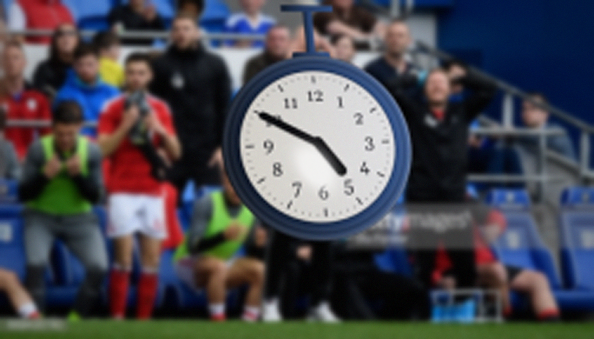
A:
4 h 50 min
